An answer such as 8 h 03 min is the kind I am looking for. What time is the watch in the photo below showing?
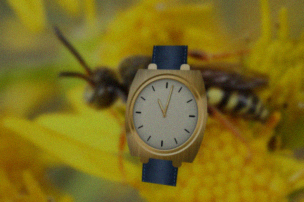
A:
11 h 02 min
